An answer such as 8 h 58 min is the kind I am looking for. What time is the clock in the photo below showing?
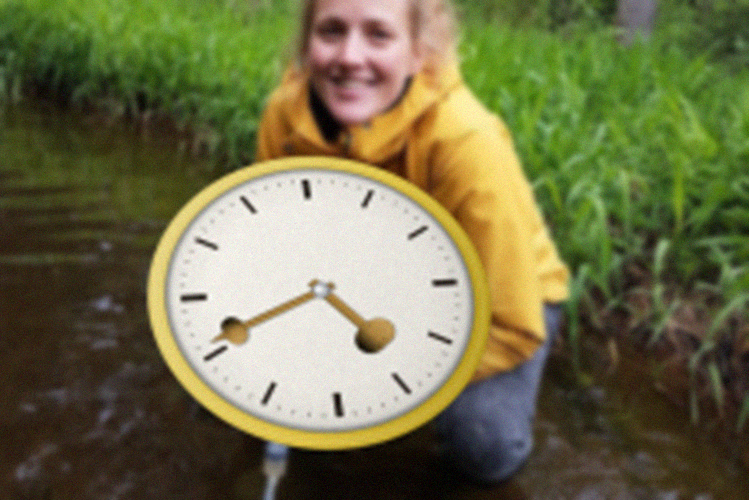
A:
4 h 41 min
